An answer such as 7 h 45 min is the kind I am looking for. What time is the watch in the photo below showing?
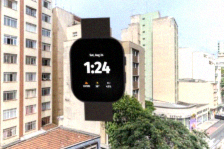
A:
1 h 24 min
